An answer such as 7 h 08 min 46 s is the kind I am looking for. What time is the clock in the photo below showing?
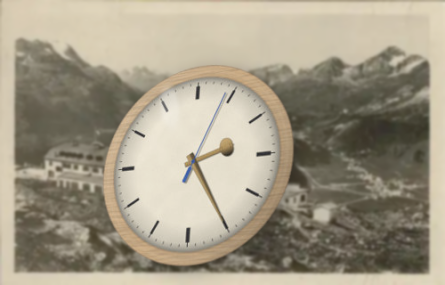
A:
2 h 25 min 04 s
